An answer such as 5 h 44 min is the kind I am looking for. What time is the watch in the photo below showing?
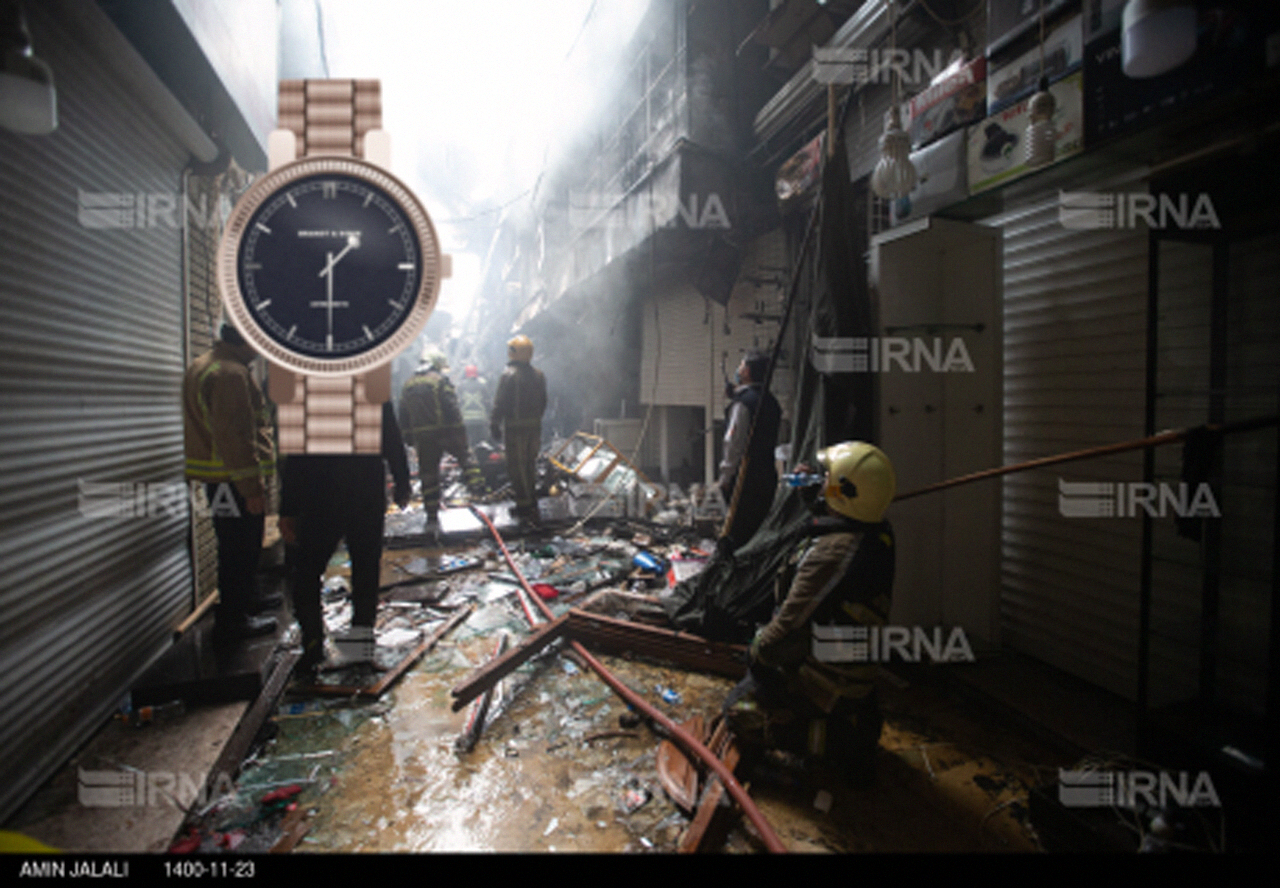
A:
1 h 30 min
